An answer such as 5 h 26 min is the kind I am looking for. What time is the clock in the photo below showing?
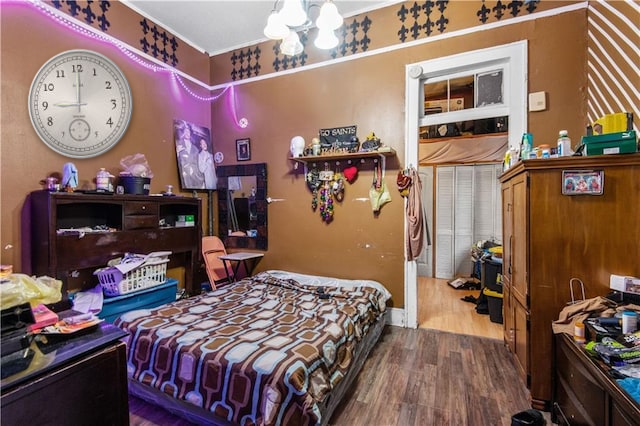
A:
9 h 00 min
